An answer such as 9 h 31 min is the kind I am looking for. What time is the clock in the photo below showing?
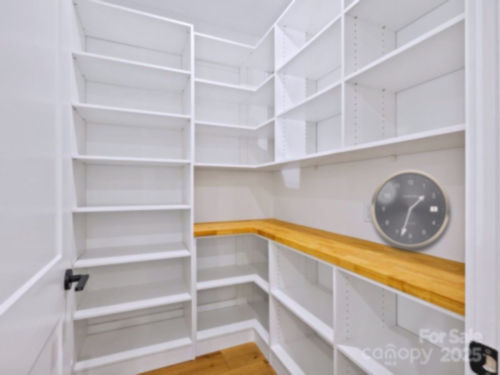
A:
1 h 33 min
